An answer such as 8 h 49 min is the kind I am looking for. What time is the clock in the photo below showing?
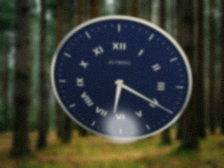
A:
6 h 20 min
